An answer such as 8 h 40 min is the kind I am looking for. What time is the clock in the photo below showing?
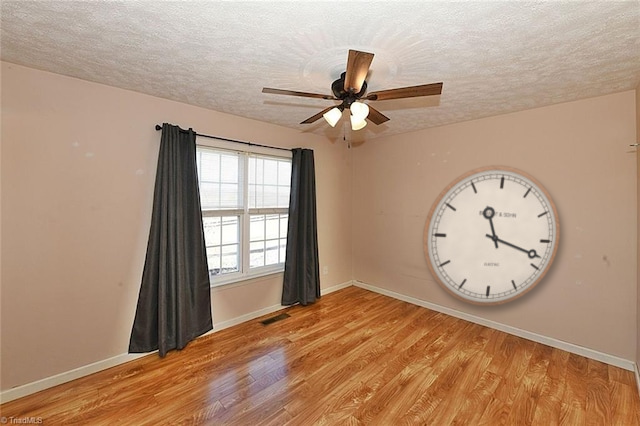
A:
11 h 18 min
